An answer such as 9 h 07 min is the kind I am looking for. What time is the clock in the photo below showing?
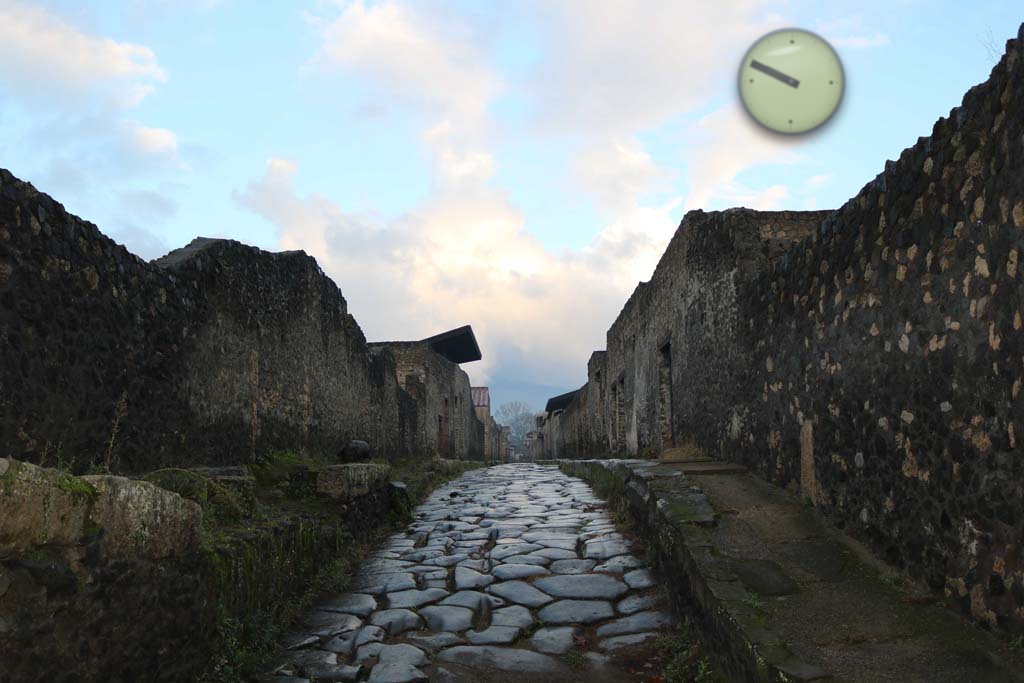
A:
9 h 49 min
